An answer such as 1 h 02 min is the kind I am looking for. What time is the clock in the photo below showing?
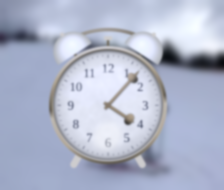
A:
4 h 07 min
